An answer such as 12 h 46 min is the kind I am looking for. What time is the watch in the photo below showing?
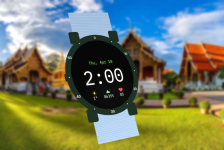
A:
2 h 00 min
